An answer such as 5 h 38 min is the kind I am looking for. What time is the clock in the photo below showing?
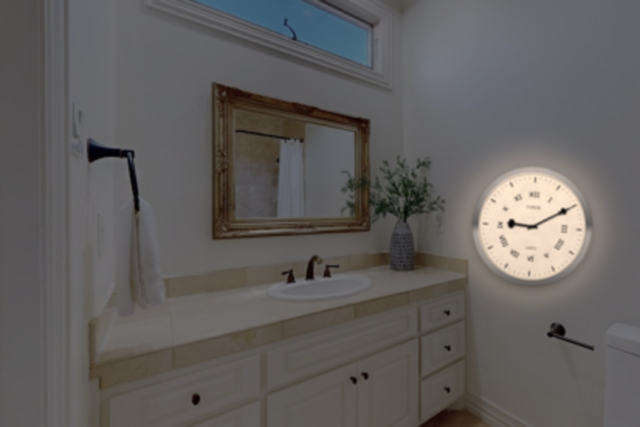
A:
9 h 10 min
